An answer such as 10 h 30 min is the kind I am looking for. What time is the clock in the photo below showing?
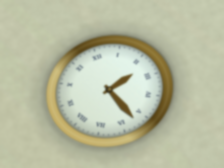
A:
2 h 27 min
